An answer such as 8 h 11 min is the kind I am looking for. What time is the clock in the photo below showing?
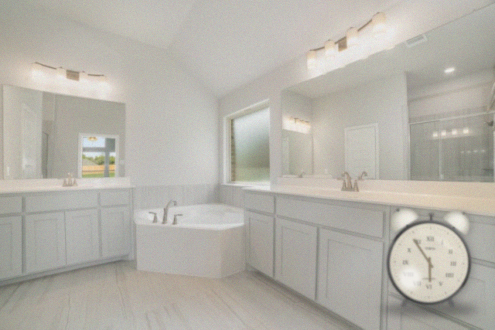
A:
5 h 54 min
